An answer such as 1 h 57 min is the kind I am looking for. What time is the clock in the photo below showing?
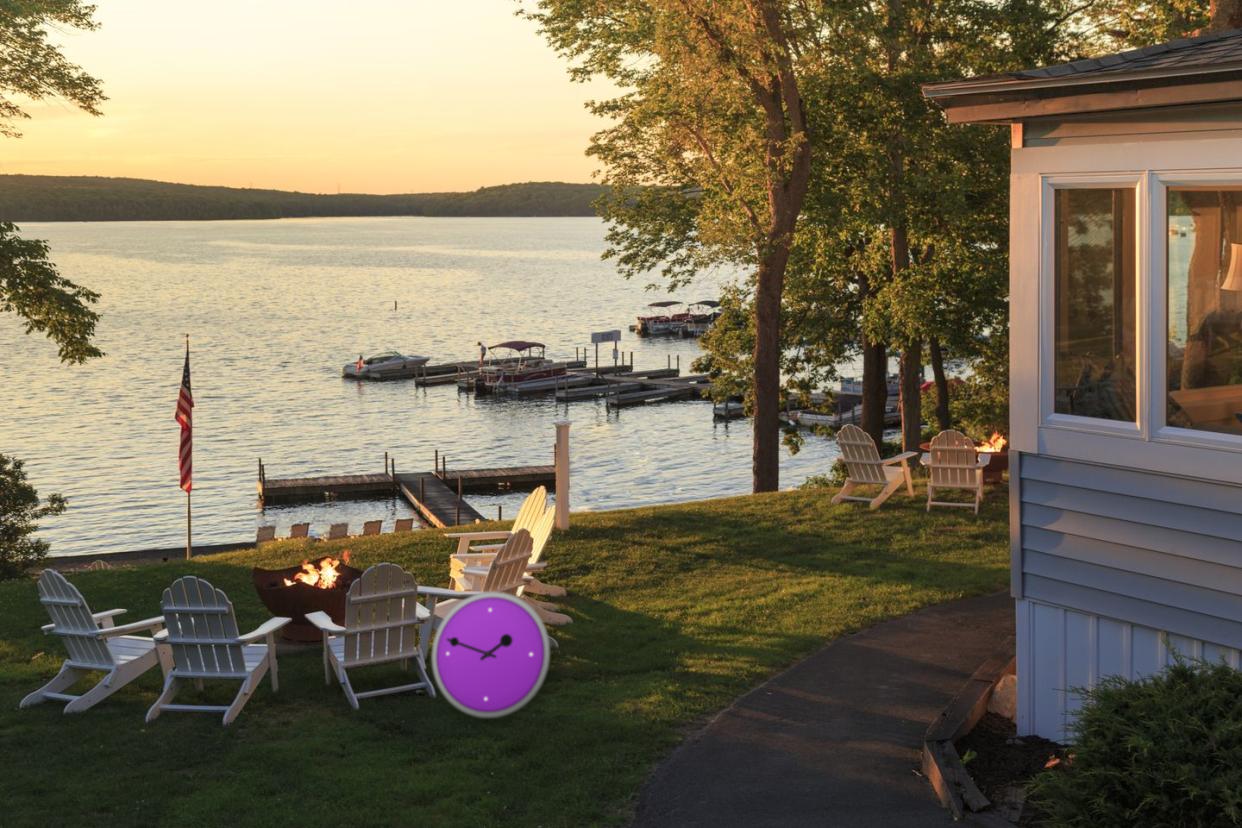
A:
1 h 48 min
